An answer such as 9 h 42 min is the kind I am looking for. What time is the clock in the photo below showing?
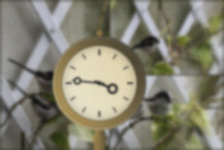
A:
3 h 46 min
